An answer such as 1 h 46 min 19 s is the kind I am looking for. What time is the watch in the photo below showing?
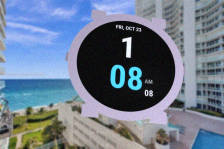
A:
1 h 08 min 08 s
